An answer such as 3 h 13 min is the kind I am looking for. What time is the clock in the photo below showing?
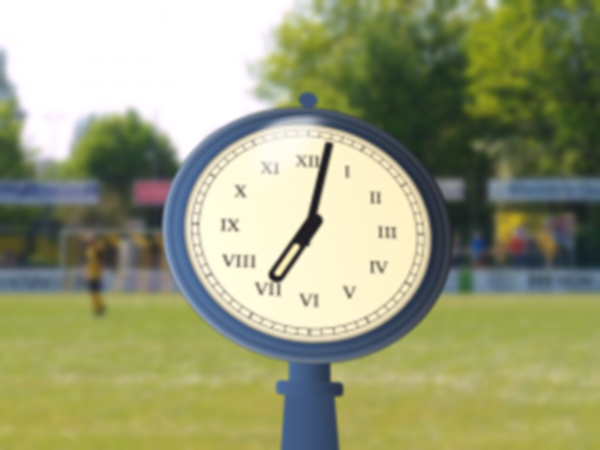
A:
7 h 02 min
